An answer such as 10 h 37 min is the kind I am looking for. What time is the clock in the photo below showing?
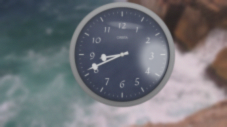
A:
8 h 41 min
